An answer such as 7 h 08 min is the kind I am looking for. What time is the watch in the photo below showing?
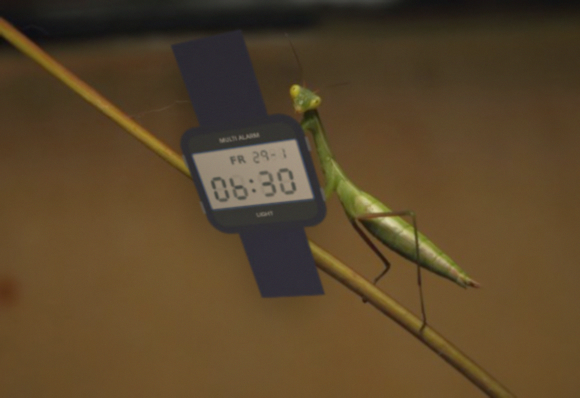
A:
6 h 30 min
